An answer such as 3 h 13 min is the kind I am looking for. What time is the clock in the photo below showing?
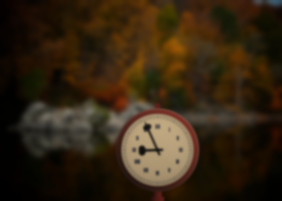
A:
8 h 56 min
